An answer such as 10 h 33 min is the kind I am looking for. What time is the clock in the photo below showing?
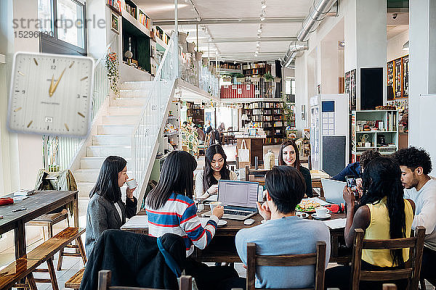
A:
12 h 04 min
